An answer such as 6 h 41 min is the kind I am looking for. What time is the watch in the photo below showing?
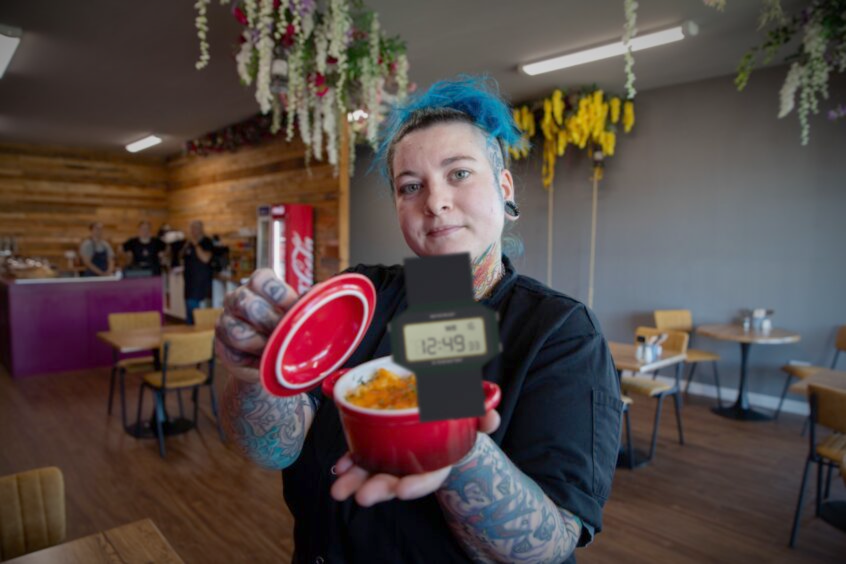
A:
12 h 49 min
